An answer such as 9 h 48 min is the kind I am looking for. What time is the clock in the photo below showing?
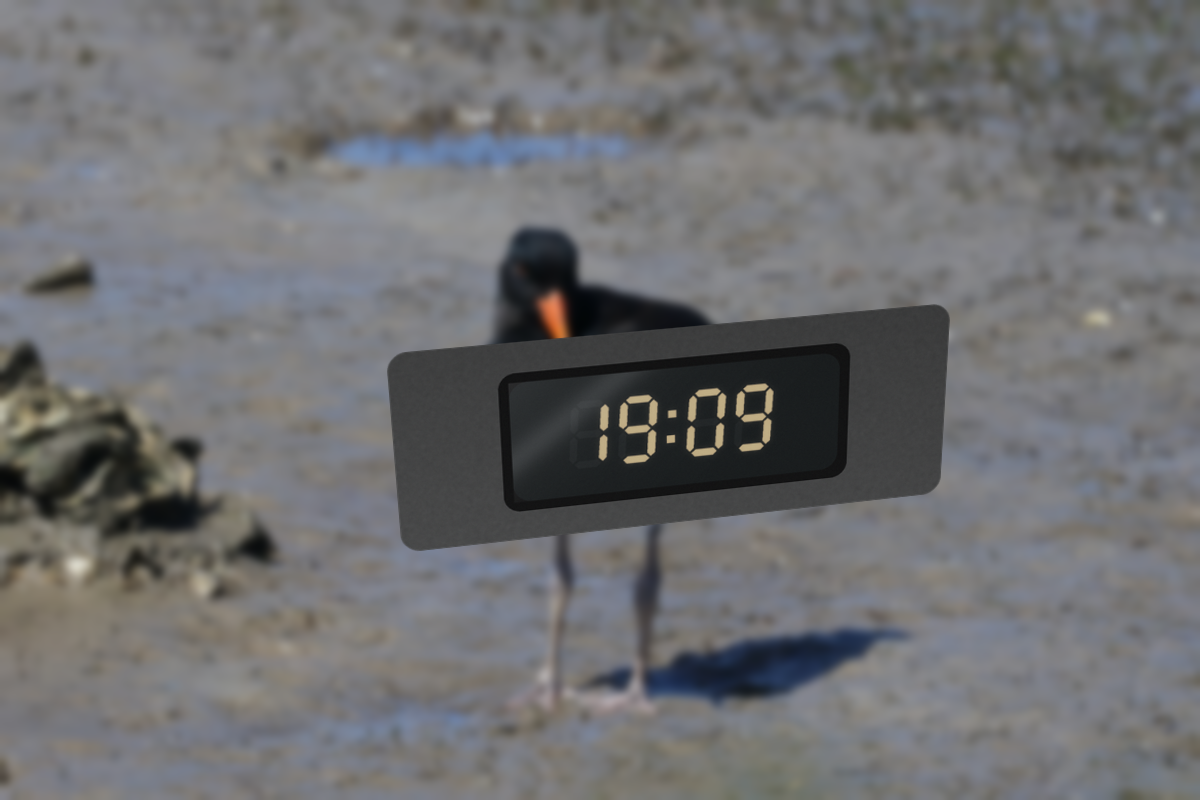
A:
19 h 09 min
